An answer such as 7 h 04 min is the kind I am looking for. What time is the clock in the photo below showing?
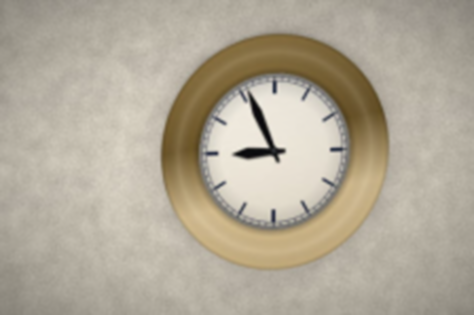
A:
8 h 56 min
